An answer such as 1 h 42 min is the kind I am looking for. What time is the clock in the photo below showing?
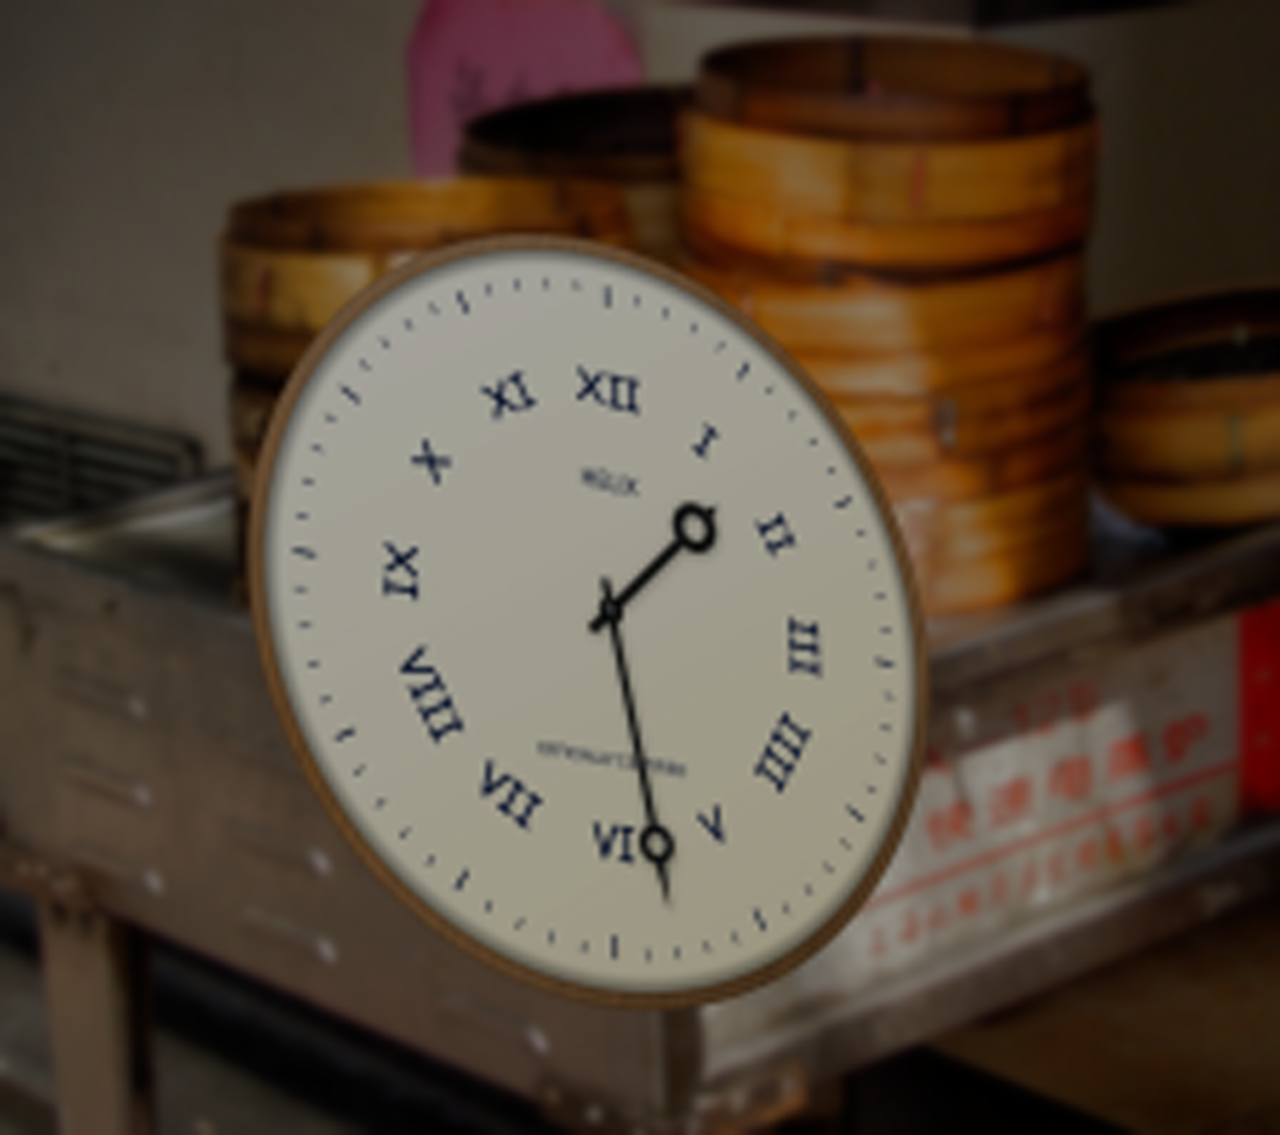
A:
1 h 28 min
